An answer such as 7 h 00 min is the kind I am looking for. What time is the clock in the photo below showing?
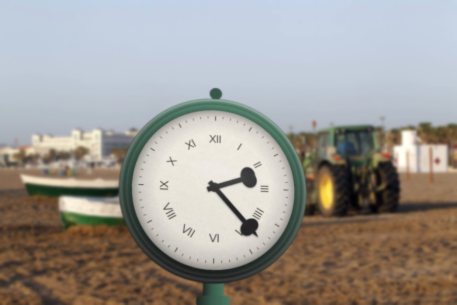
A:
2 h 23 min
